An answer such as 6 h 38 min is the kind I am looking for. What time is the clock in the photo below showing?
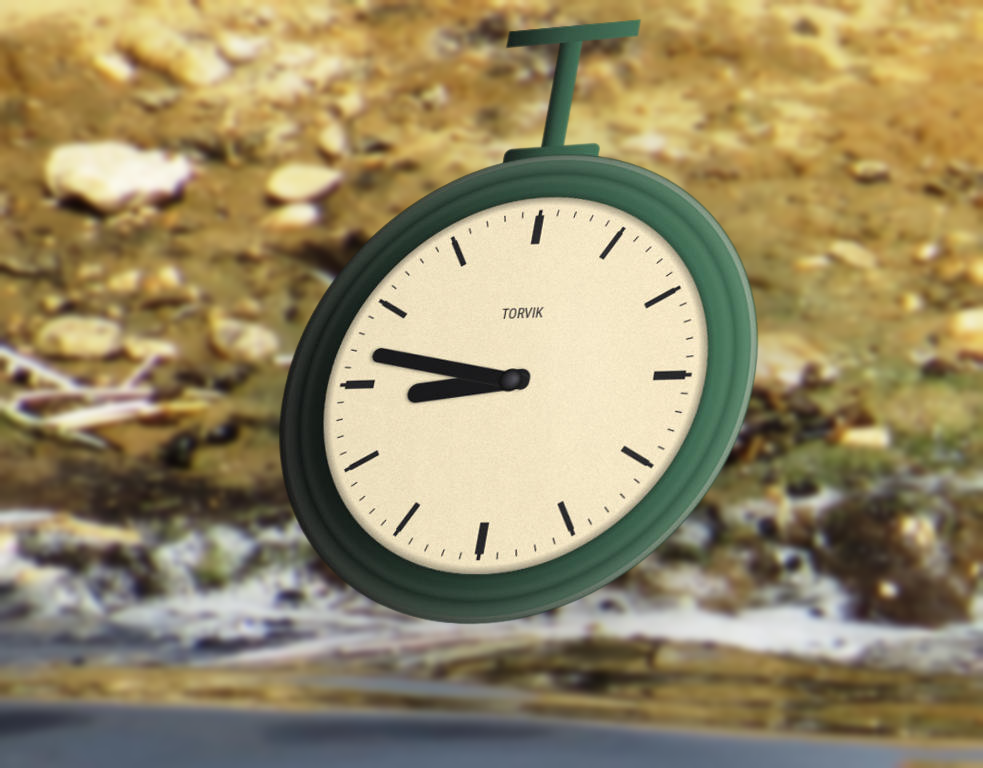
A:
8 h 47 min
